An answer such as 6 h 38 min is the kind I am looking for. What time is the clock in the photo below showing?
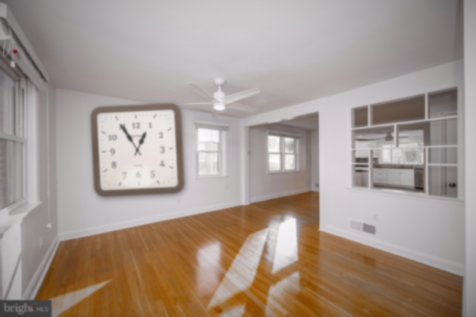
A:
12 h 55 min
